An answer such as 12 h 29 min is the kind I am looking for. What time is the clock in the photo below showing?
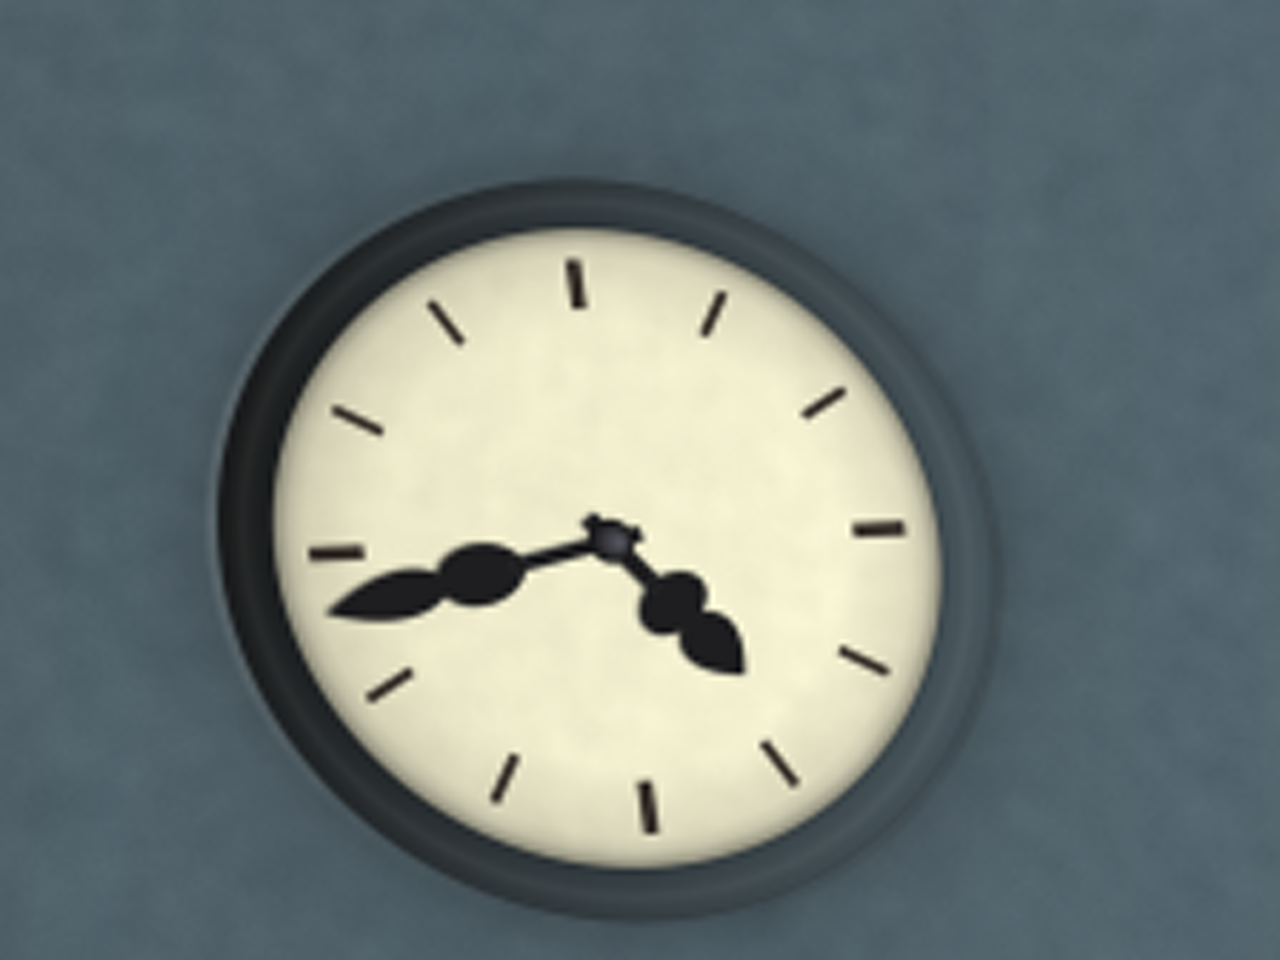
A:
4 h 43 min
